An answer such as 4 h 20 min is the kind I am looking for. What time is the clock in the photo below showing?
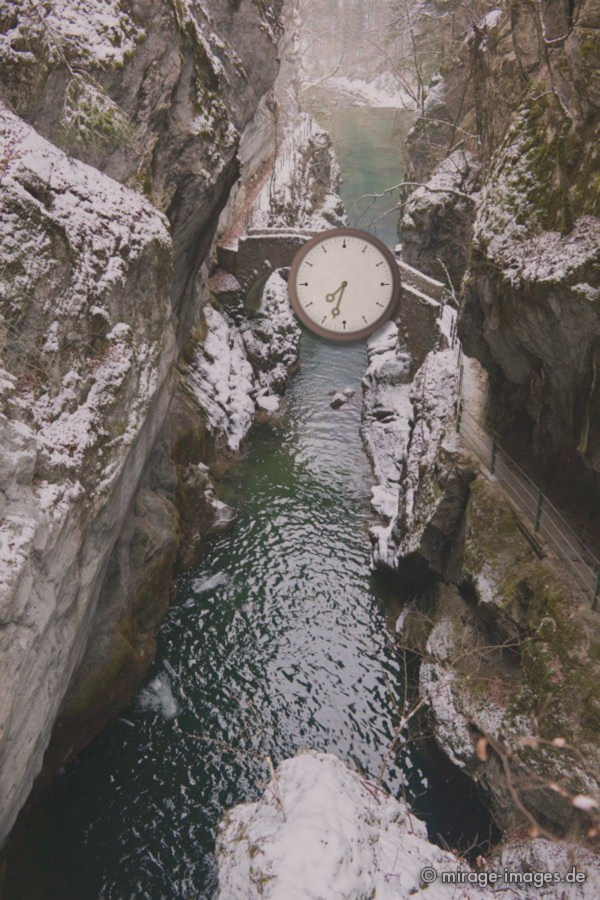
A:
7 h 33 min
